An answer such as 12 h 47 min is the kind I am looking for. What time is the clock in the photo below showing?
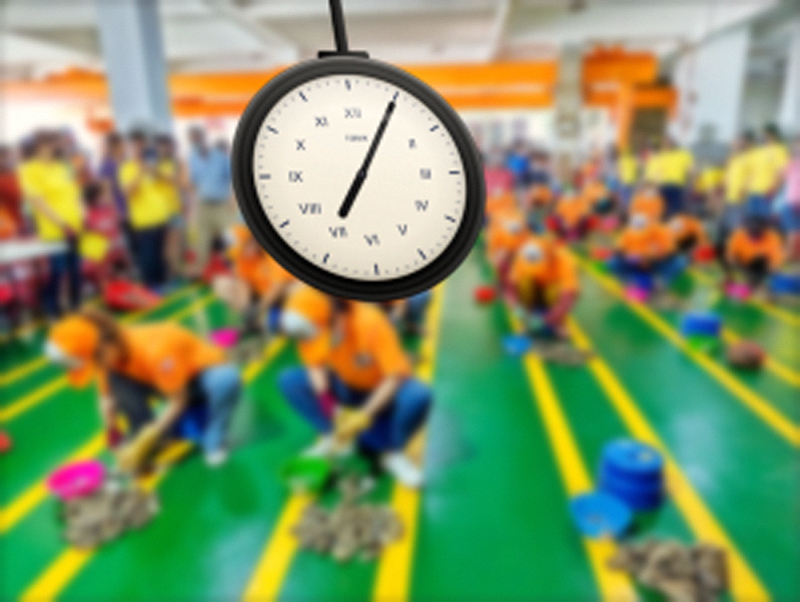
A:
7 h 05 min
